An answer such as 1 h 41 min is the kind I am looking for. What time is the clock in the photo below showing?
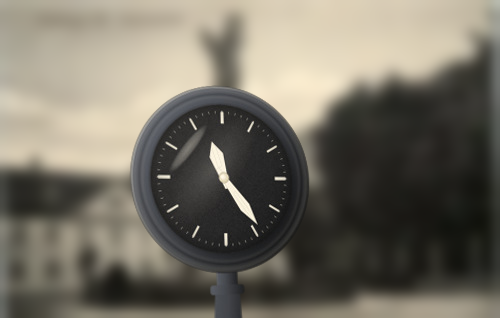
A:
11 h 24 min
